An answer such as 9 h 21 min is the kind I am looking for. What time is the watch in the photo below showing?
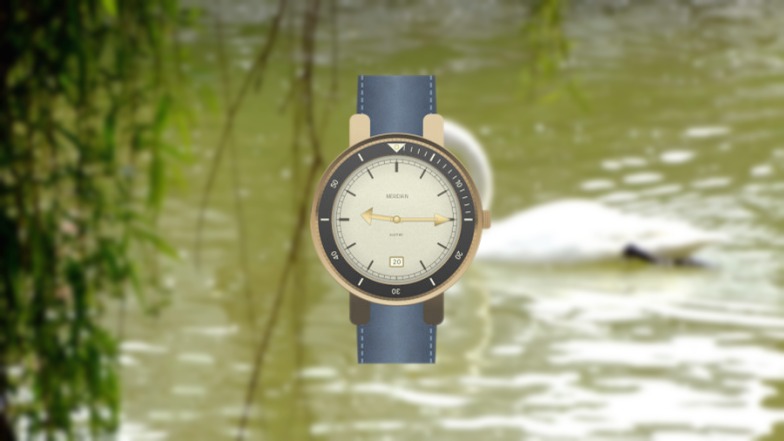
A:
9 h 15 min
